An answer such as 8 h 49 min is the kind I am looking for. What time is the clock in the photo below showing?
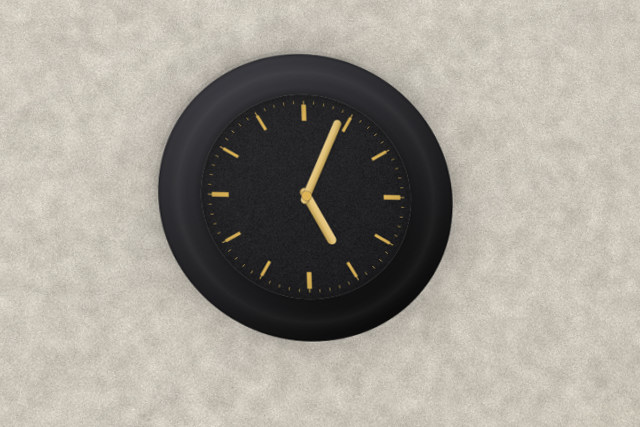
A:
5 h 04 min
